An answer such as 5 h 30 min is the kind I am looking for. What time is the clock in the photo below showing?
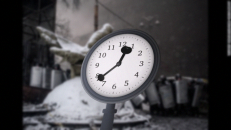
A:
12 h 38 min
